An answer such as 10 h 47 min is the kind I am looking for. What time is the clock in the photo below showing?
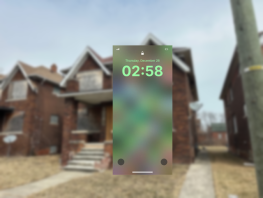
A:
2 h 58 min
